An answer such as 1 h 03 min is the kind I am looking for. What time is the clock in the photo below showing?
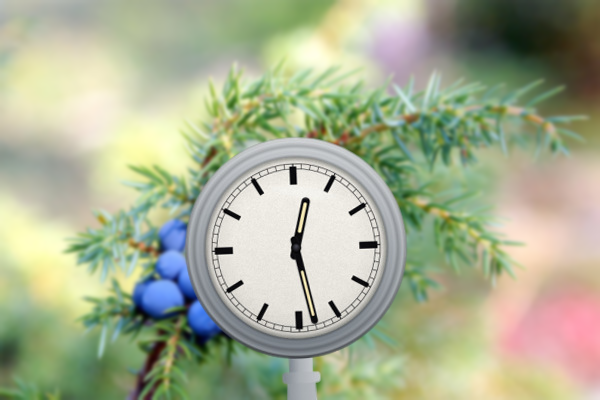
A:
12 h 28 min
